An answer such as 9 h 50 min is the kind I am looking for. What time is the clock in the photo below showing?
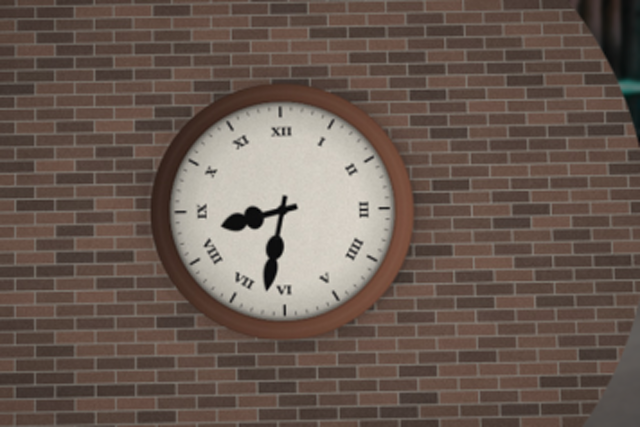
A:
8 h 32 min
